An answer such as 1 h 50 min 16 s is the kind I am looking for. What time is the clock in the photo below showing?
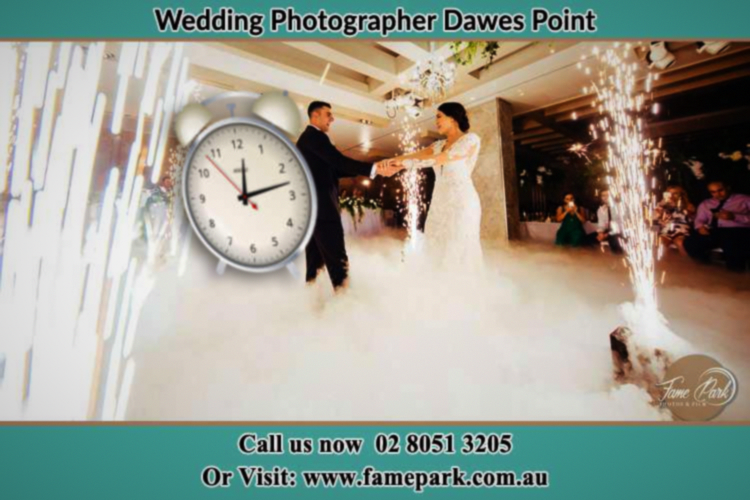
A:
12 h 12 min 53 s
